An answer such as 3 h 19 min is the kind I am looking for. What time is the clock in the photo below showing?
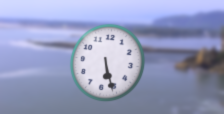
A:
5 h 26 min
